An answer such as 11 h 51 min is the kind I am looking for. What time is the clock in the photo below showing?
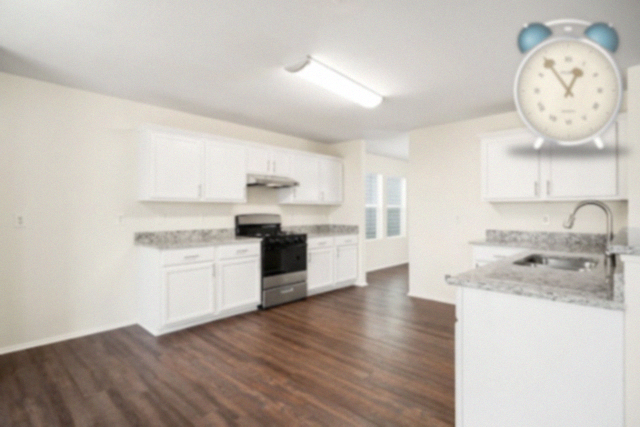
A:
12 h 54 min
